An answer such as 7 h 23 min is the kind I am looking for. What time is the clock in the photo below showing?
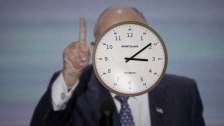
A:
3 h 09 min
